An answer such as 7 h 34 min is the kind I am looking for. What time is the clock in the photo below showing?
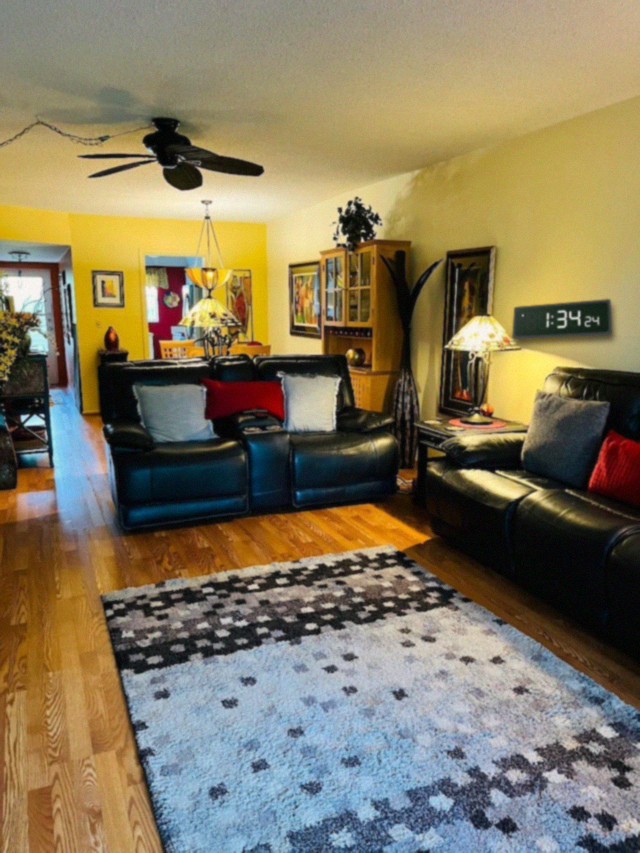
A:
1 h 34 min
